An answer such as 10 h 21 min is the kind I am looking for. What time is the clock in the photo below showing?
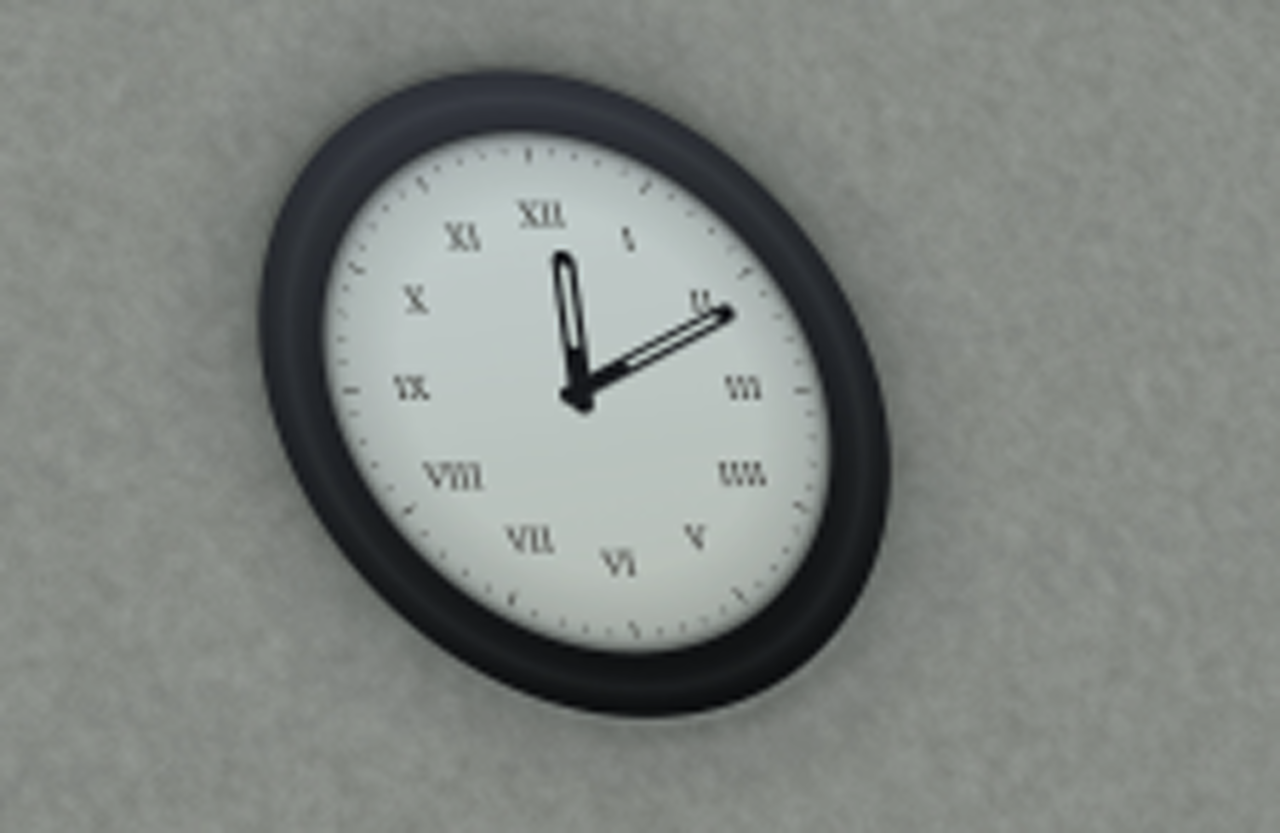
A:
12 h 11 min
